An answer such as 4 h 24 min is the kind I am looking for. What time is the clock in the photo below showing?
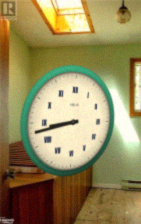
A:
8 h 43 min
